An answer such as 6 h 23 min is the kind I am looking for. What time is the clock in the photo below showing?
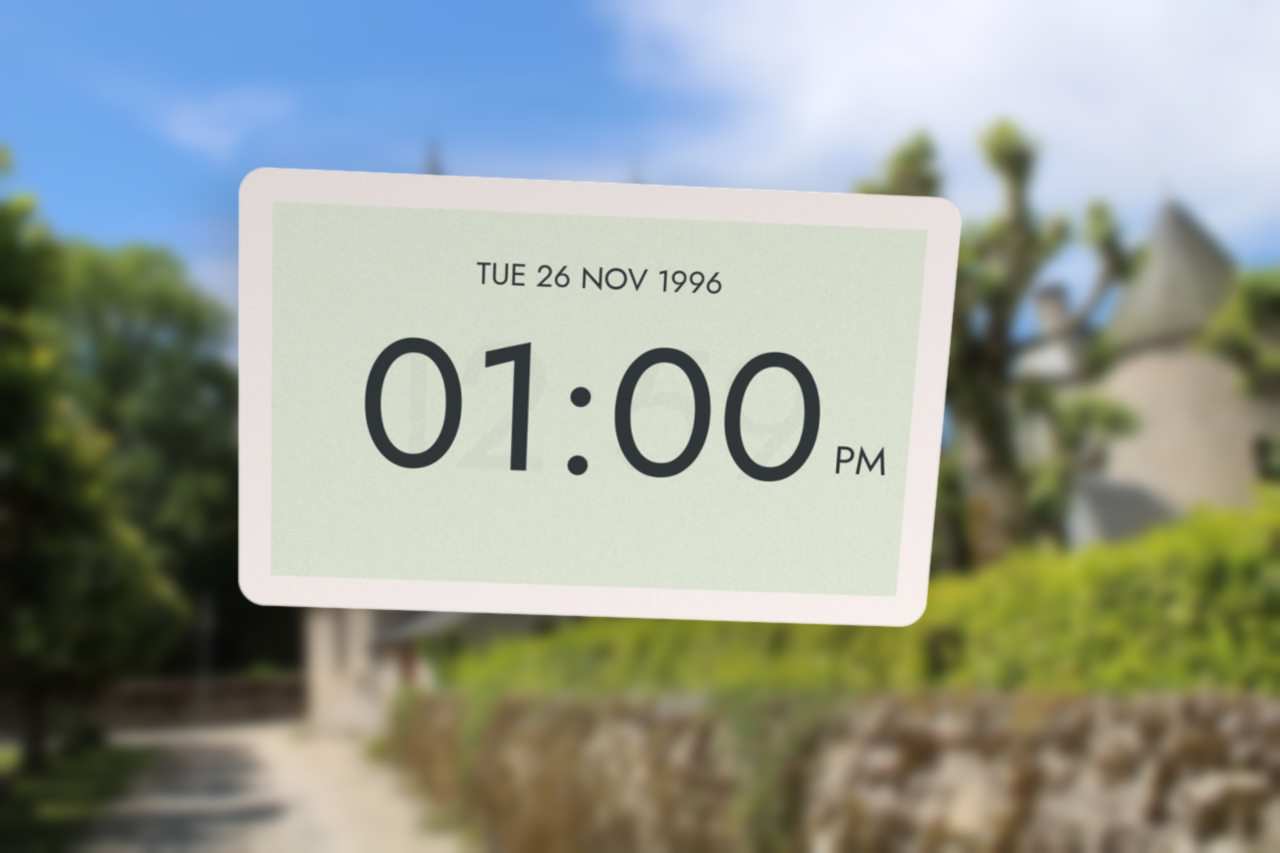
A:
1 h 00 min
